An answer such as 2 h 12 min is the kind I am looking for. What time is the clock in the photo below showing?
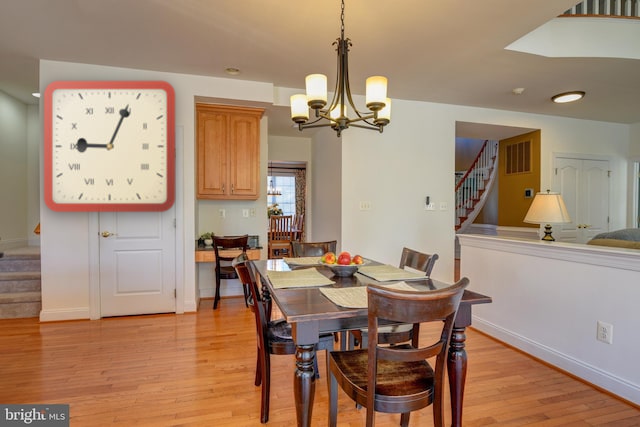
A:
9 h 04 min
